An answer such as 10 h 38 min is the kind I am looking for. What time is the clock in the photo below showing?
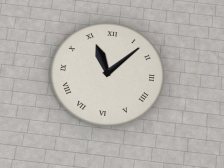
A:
11 h 07 min
